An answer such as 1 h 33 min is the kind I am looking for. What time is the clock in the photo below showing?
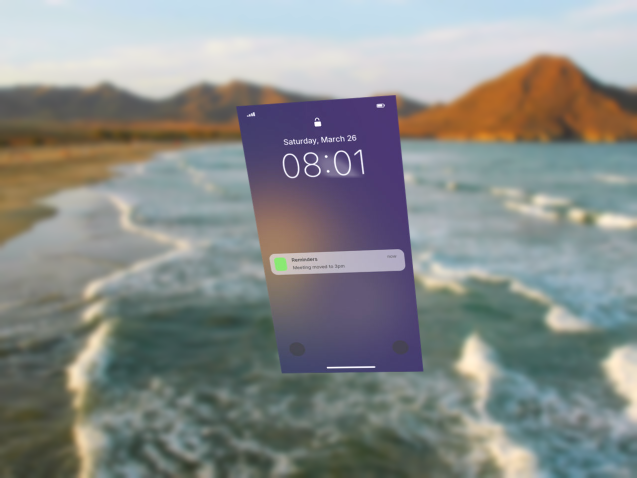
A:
8 h 01 min
